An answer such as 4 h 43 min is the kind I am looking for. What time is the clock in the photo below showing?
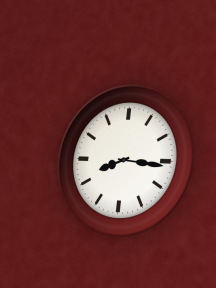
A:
8 h 16 min
